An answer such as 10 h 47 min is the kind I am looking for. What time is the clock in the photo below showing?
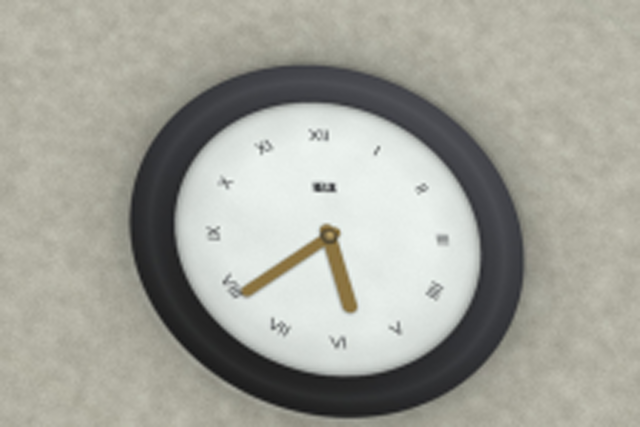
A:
5 h 39 min
